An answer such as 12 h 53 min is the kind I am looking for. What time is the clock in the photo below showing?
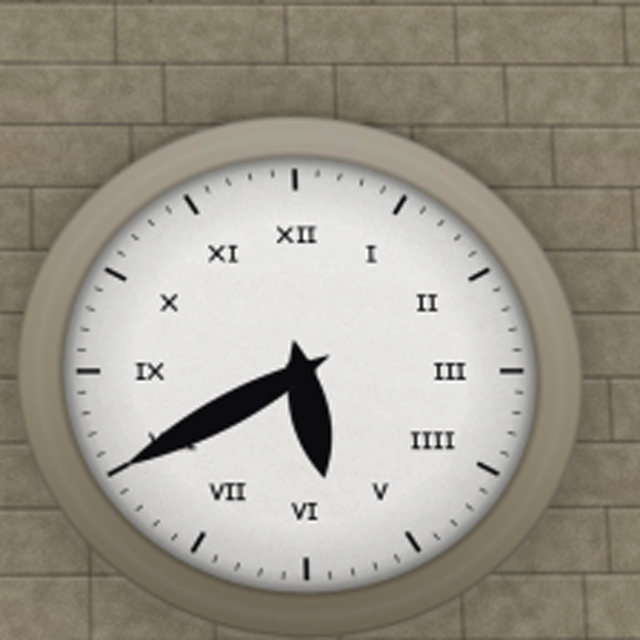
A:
5 h 40 min
